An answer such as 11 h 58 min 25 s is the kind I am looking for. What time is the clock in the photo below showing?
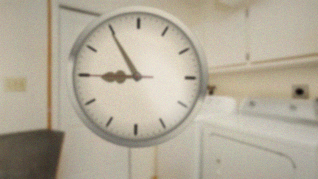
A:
8 h 54 min 45 s
